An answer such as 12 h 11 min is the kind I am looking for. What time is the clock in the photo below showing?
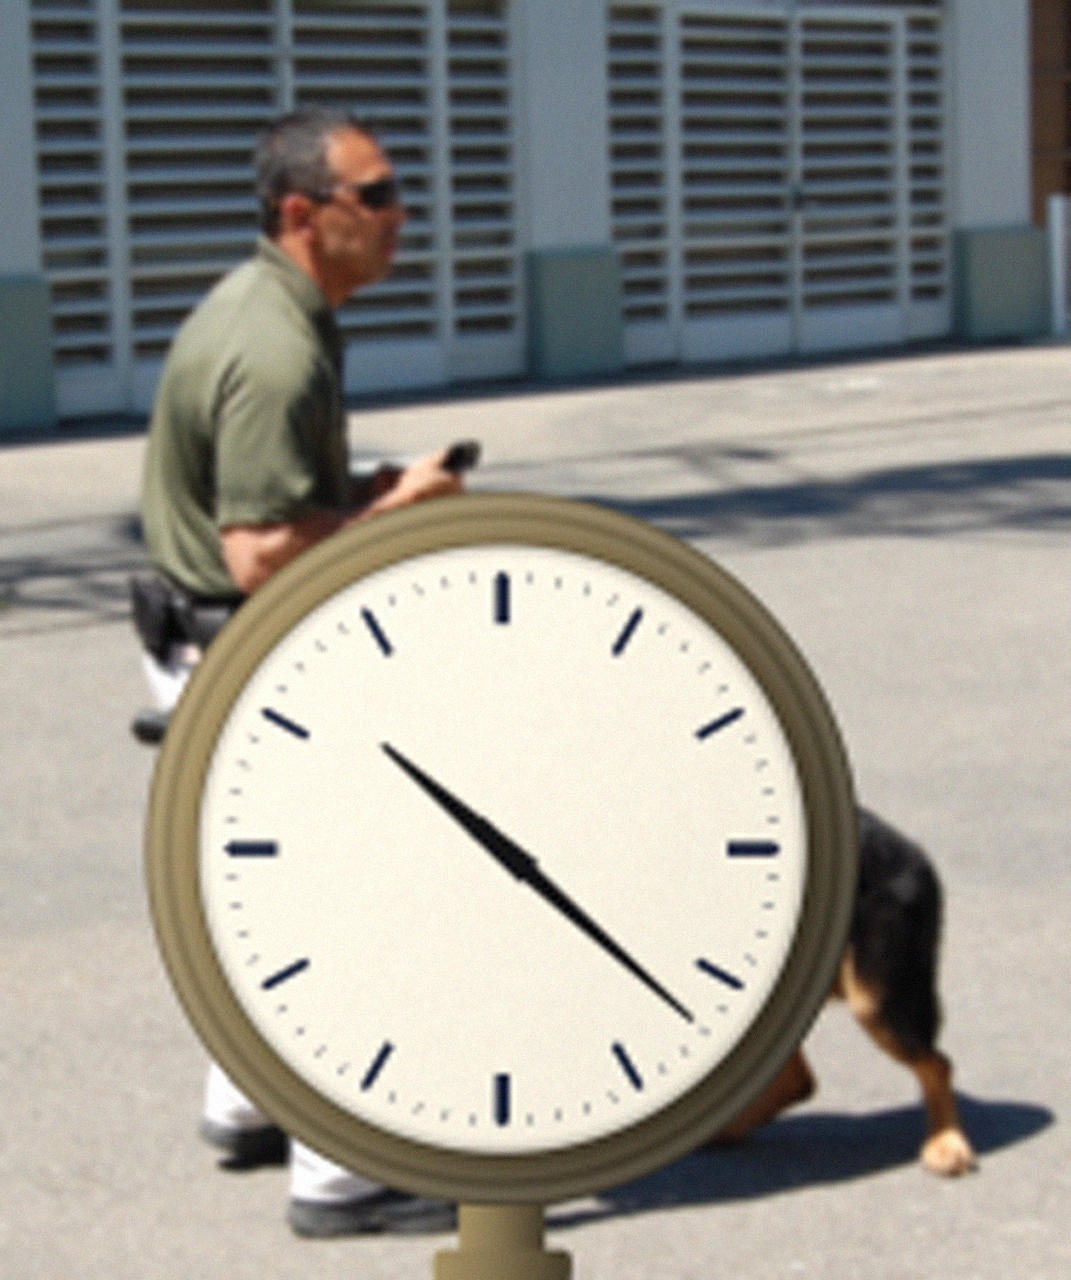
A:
10 h 22 min
